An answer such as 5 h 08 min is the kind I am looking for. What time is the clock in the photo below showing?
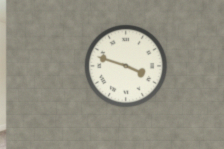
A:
3 h 48 min
